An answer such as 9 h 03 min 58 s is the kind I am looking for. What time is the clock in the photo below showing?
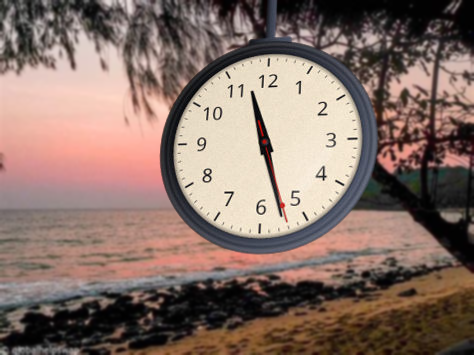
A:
11 h 27 min 27 s
